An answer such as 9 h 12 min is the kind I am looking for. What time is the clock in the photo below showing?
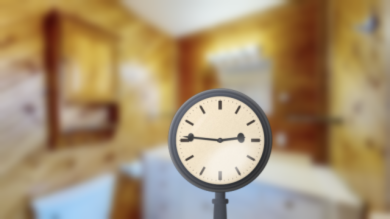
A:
2 h 46 min
